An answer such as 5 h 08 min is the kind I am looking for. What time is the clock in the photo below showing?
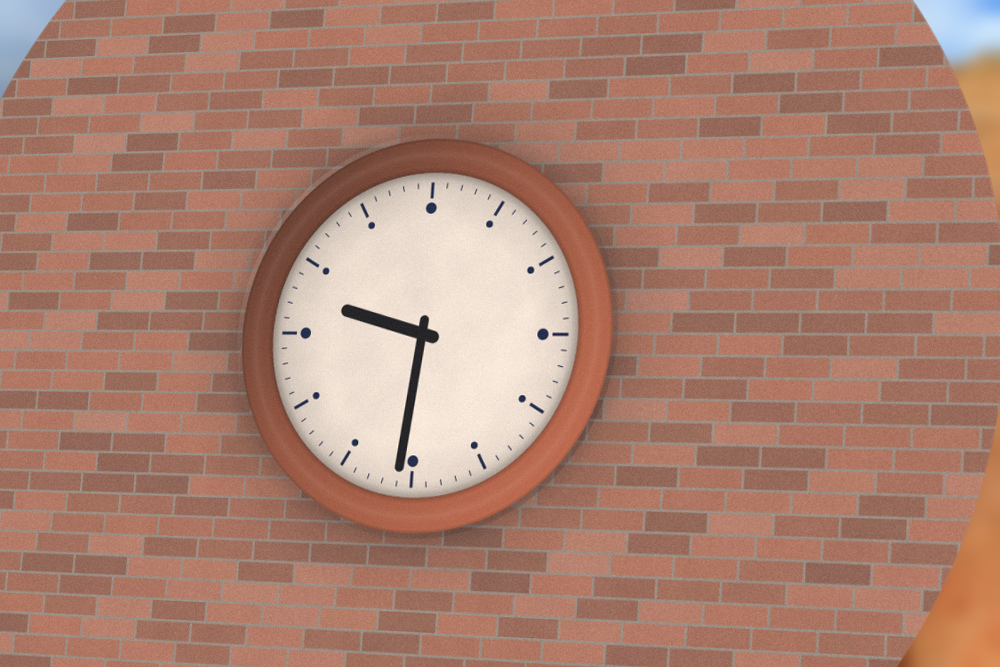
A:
9 h 31 min
